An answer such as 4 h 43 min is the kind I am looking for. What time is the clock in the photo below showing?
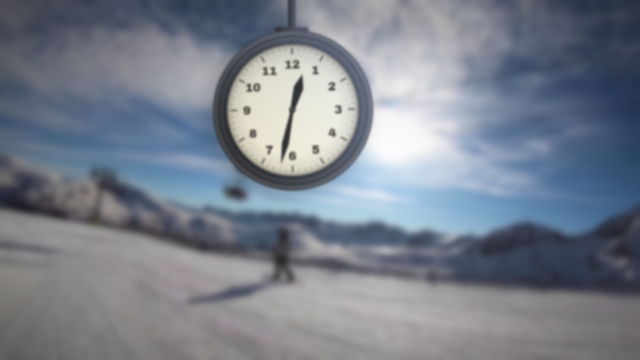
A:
12 h 32 min
